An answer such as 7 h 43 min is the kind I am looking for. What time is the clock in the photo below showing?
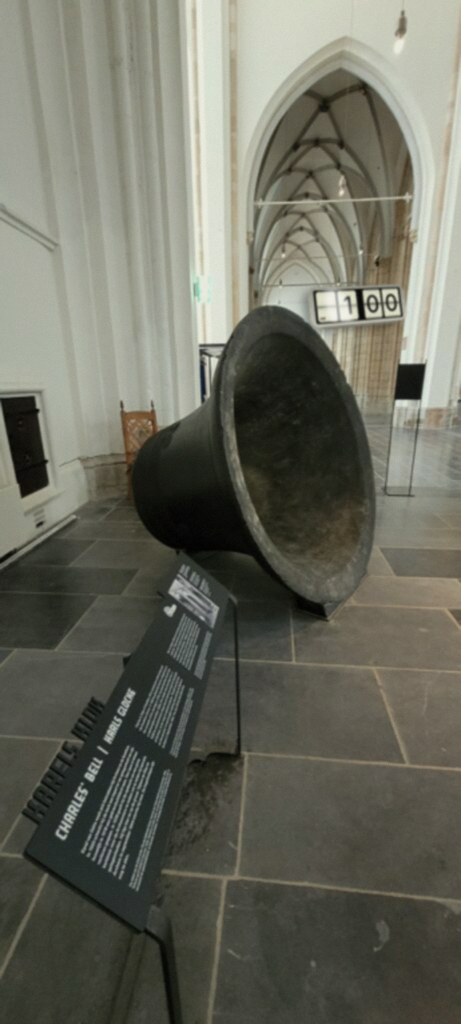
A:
1 h 00 min
